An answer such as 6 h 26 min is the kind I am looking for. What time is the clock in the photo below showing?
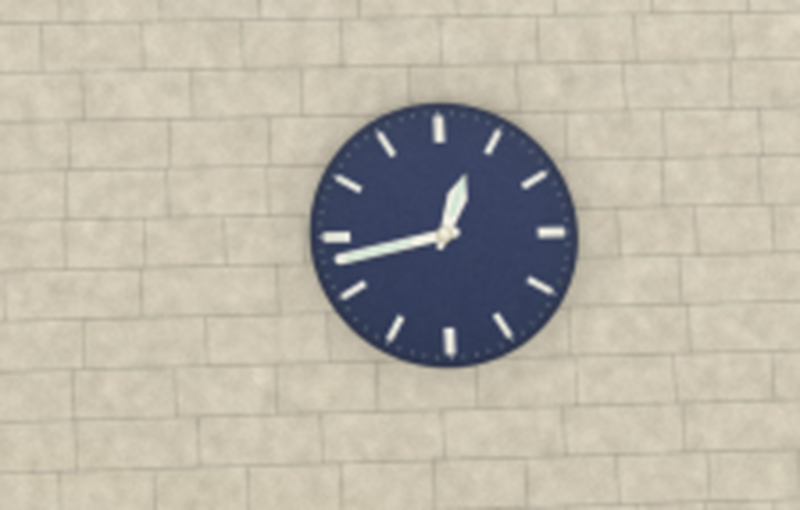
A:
12 h 43 min
